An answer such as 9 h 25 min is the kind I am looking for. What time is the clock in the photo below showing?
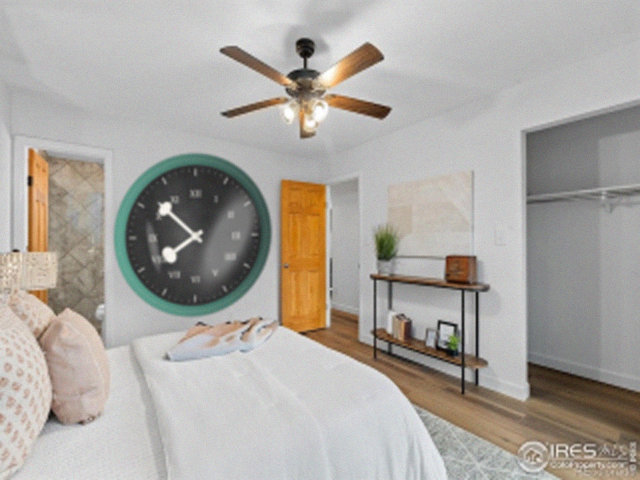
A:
7 h 52 min
